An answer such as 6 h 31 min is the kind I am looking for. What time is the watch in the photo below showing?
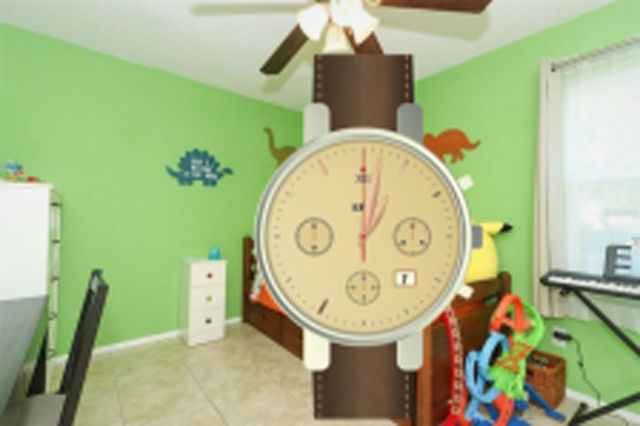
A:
1 h 02 min
